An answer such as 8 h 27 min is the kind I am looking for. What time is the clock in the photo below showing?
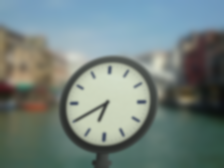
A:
6 h 40 min
